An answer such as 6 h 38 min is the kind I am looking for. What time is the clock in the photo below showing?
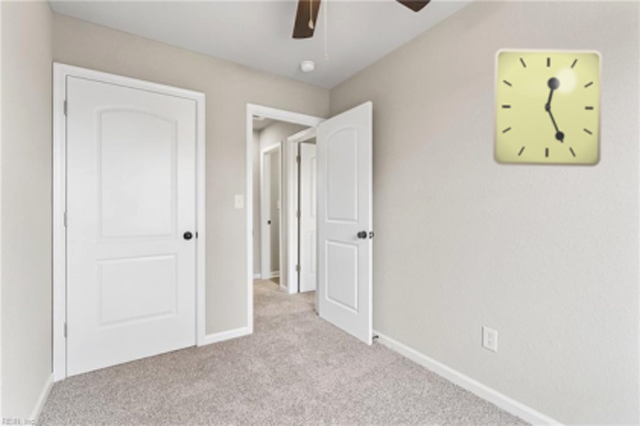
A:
12 h 26 min
